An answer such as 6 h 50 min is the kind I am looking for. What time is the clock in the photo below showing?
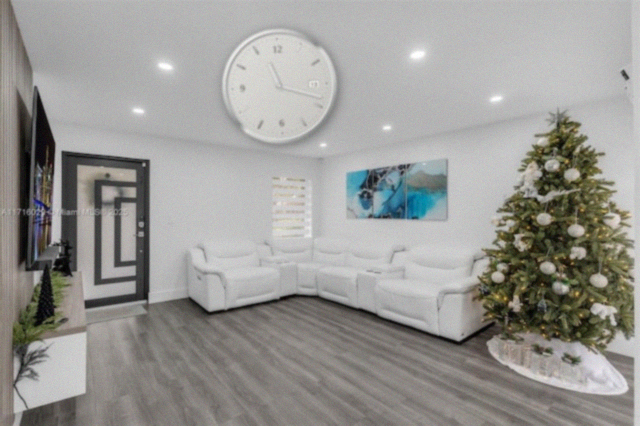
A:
11 h 18 min
